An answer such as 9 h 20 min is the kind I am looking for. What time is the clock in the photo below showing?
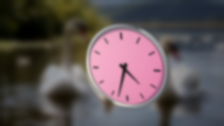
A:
4 h 33 min
